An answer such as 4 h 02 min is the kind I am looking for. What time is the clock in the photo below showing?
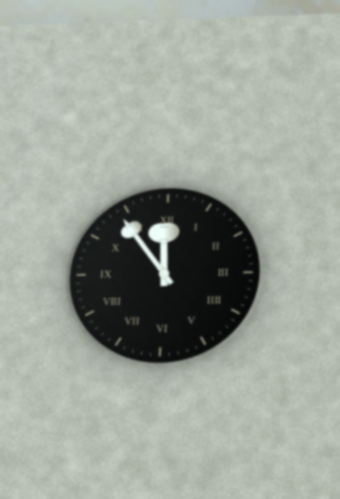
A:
11 h 54 min
